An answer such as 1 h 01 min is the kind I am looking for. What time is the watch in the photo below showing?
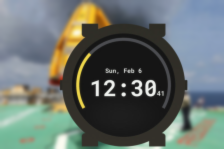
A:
12 h 30 min
